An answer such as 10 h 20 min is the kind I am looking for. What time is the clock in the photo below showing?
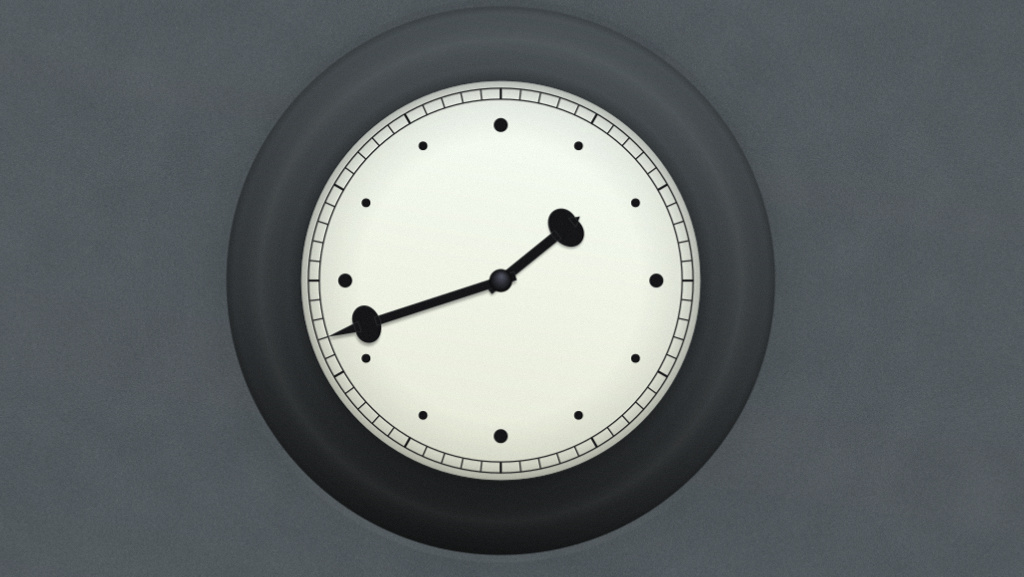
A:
1 h 42 min
